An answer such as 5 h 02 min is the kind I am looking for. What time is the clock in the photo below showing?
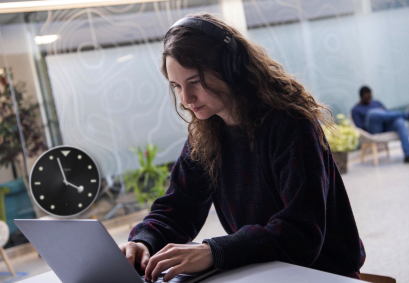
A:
3 h 57 min
